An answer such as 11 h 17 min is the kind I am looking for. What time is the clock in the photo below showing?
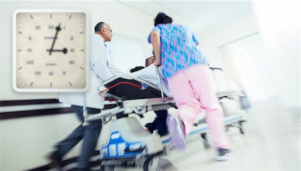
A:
3 h 03 min
